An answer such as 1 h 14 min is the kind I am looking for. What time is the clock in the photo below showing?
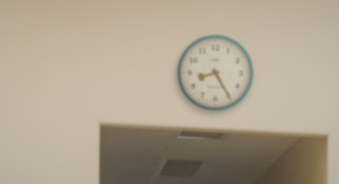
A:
8 h 25 min
